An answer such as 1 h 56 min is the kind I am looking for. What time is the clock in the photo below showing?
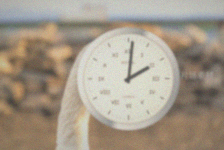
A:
2 h 01 min
